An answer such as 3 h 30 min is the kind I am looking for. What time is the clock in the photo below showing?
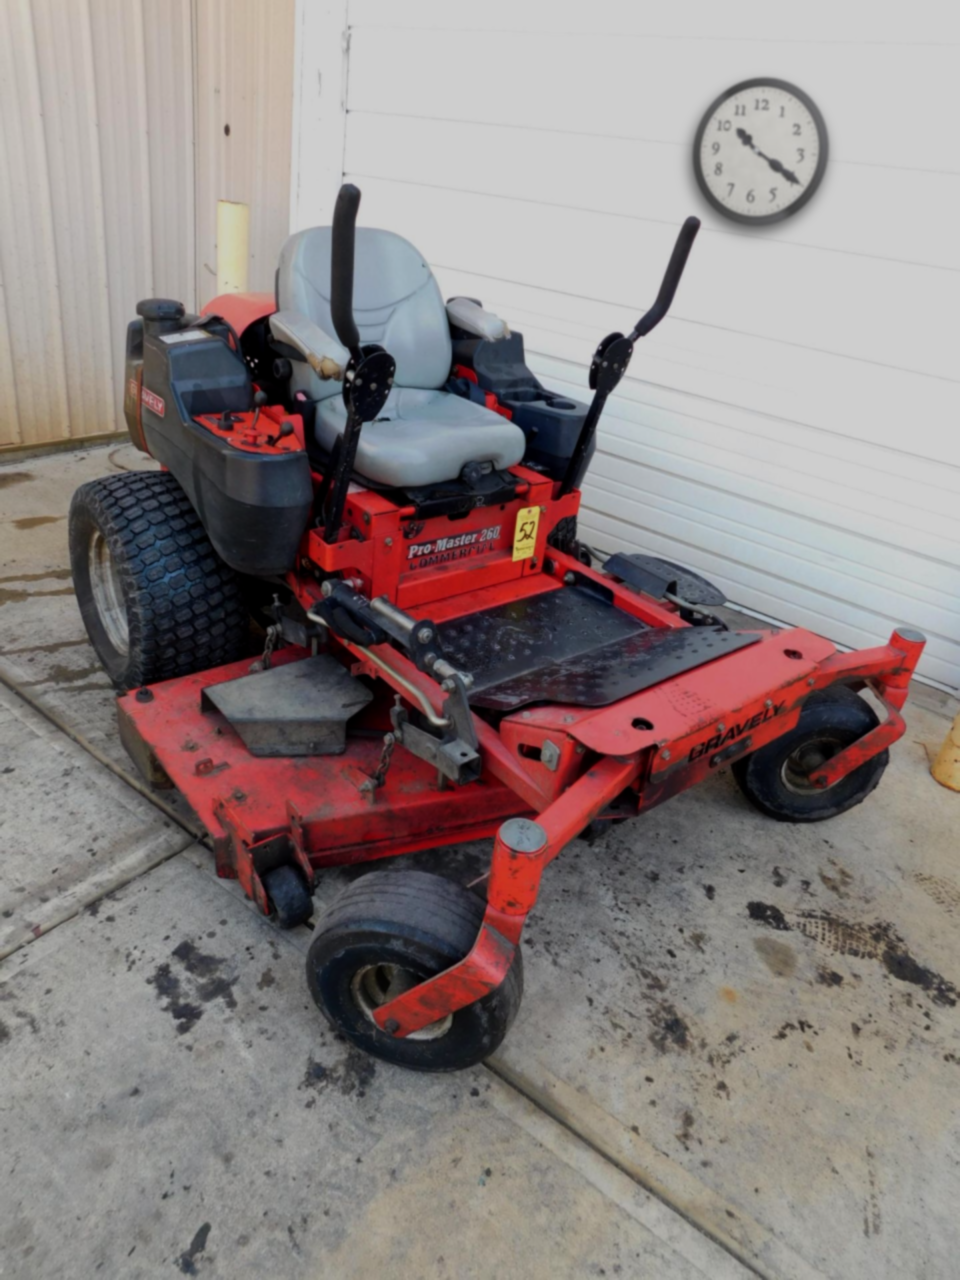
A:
10 h 20 min
